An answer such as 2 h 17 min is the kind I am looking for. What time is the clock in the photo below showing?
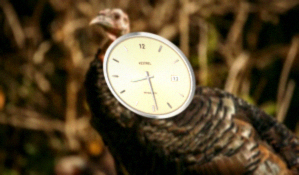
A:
8 h 29 min
